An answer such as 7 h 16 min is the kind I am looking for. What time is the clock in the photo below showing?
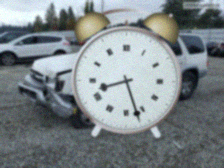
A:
8 h 27 min
